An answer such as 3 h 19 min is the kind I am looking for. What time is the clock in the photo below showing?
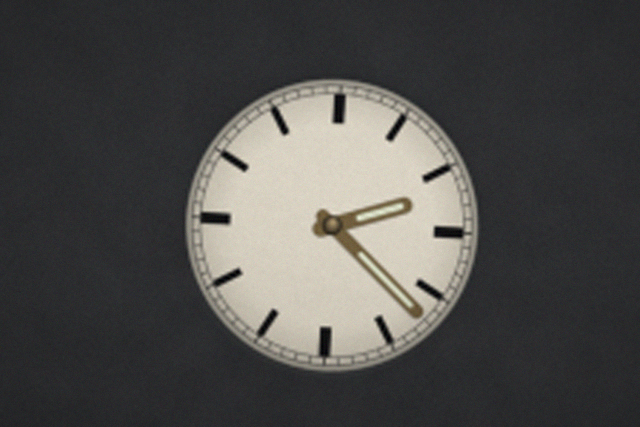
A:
2 h 22 min
